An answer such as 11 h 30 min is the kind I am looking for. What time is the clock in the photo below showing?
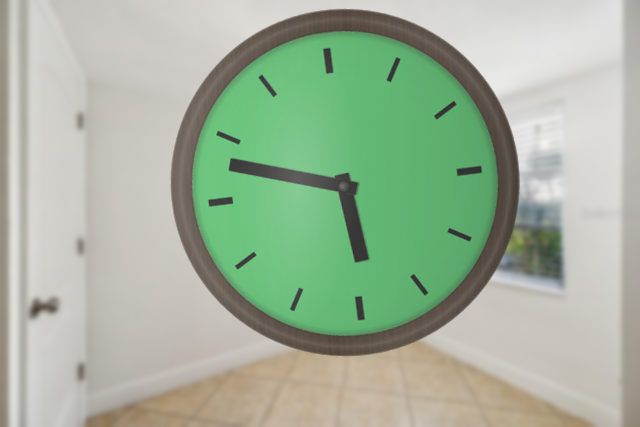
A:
5 h 48 min
